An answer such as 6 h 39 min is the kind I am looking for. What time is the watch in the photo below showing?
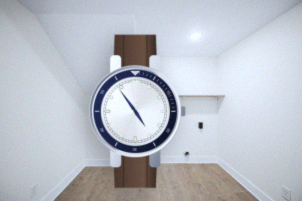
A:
4 h 54 min
